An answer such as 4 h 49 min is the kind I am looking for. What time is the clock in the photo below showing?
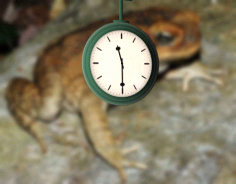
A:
11 h 30 min
